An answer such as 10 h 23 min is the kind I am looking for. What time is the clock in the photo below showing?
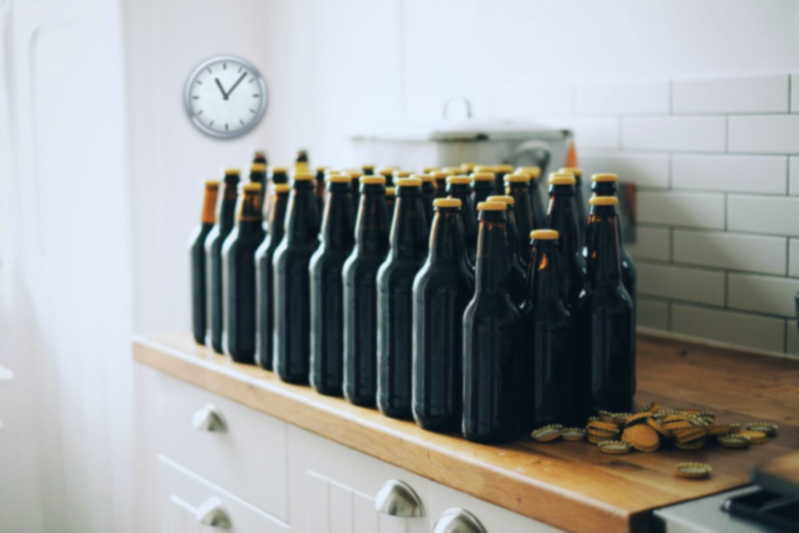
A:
11 h 07 min
